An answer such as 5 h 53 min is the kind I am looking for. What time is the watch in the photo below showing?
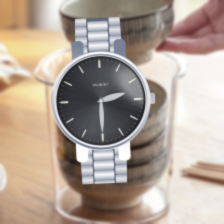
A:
2 h 30 min
